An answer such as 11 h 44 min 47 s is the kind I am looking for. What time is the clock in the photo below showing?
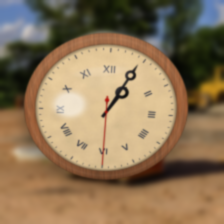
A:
1 h 04 min 30 s
